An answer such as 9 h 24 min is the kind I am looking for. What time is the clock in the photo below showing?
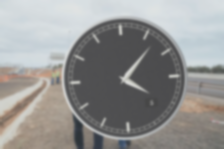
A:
4 h 07 min
